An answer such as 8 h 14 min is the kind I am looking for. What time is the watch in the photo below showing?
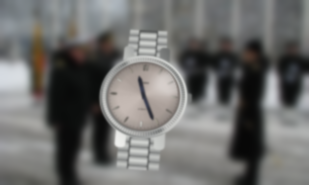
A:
11 h 26 min
